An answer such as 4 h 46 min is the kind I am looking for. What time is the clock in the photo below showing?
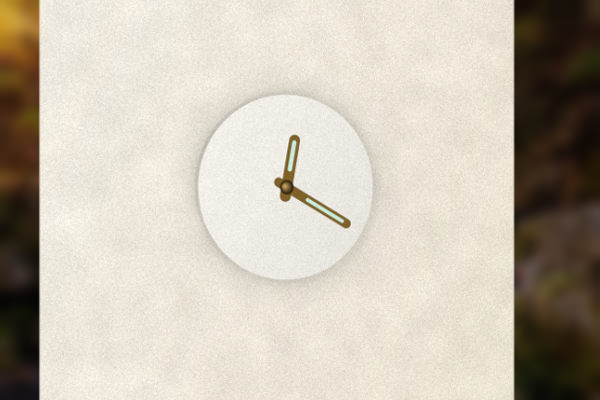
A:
12 h 20 min
